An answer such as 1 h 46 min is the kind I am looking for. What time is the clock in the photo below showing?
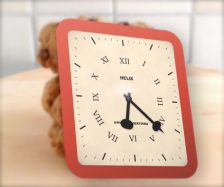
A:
6 h 22 min
